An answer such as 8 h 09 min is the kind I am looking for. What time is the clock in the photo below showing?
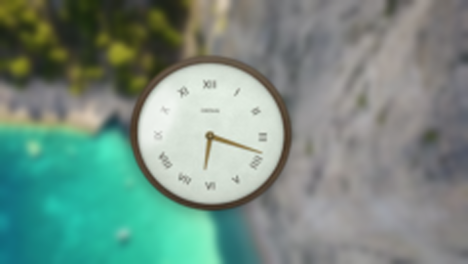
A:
6 h 18 min
